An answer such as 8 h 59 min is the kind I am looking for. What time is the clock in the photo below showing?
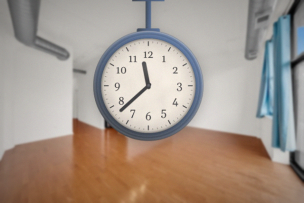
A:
11 h 38 min
